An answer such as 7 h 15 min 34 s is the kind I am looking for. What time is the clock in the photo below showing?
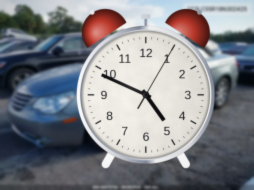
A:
4 h 49 min 05 s
